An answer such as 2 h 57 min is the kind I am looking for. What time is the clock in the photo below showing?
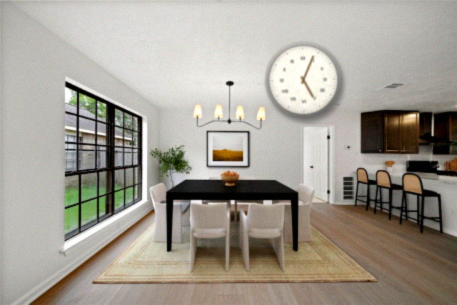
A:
5 h 04 min
